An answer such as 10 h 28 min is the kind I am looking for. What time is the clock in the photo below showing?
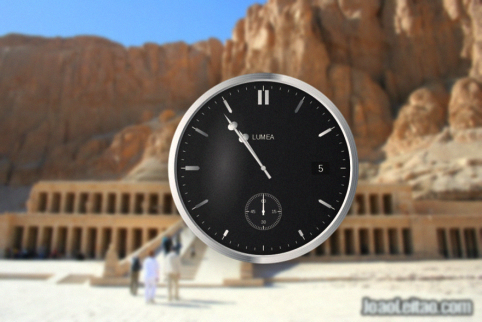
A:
10 h 54 min
